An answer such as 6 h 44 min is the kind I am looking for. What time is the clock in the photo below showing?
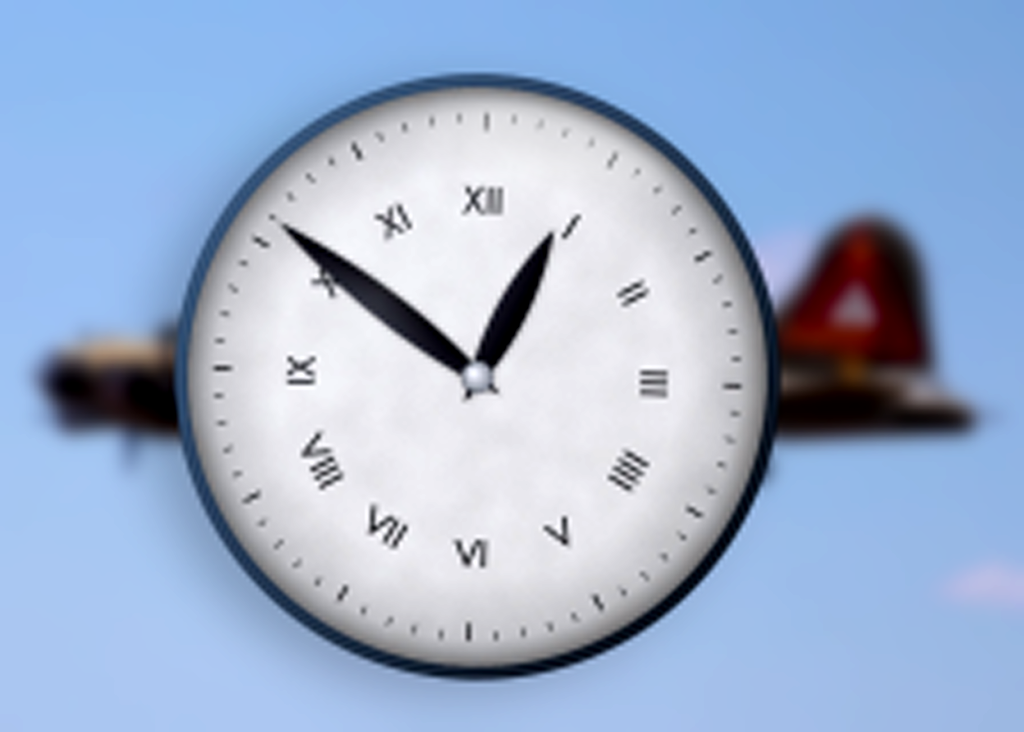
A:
12 h 51 min
